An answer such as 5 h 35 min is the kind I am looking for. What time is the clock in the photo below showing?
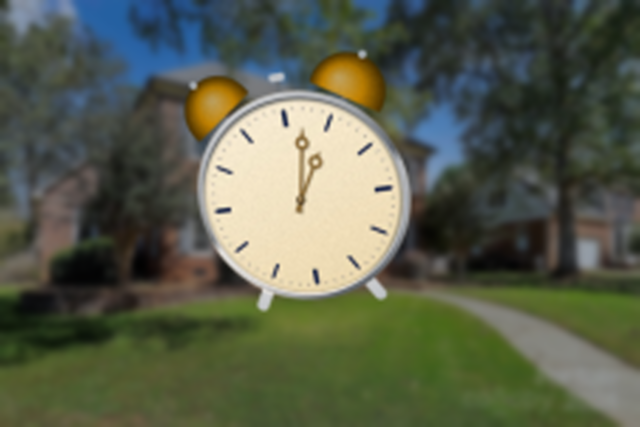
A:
1 h 02 min
